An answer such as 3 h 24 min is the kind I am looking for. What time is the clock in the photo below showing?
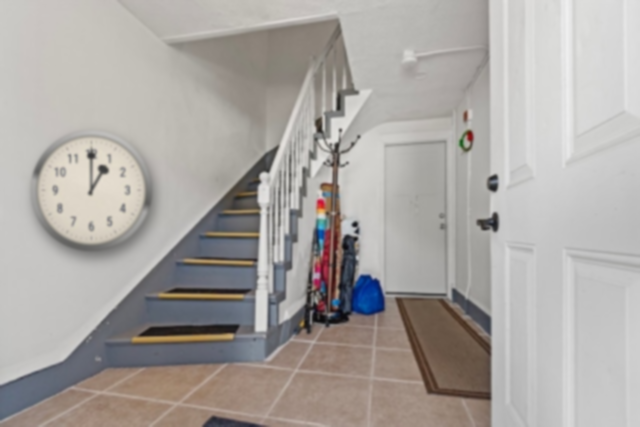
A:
1 h 00 min
